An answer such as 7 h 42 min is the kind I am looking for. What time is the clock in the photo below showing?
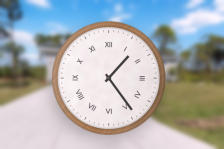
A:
1 h 24 min
